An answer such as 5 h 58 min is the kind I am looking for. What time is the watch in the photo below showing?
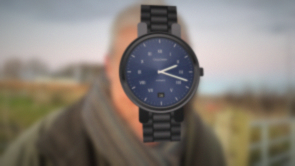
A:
2 h 18 min
